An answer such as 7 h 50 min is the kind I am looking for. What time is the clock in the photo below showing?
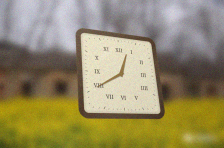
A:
12 h 40 min
